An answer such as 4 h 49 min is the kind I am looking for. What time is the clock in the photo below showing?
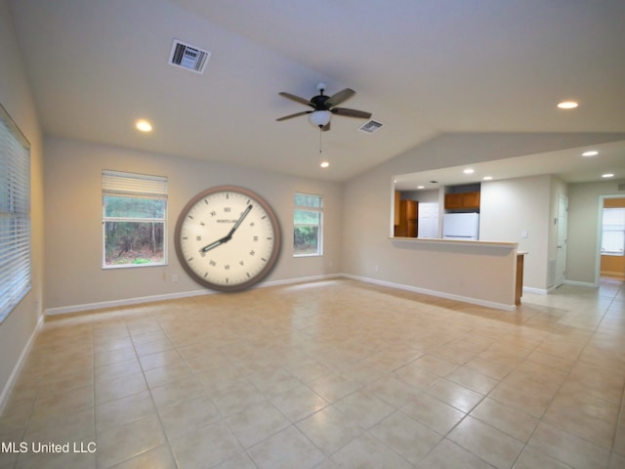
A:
8 h 06 min
